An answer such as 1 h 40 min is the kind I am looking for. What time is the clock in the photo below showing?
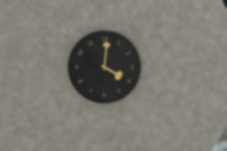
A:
4 h 01 min
